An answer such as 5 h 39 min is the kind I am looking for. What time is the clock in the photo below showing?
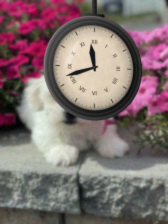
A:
11 h 42 min
